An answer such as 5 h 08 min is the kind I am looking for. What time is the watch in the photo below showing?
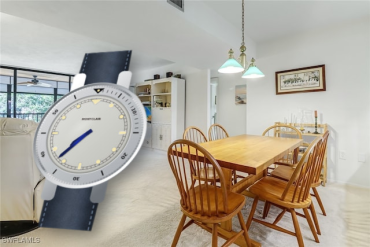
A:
7 h 37 min
